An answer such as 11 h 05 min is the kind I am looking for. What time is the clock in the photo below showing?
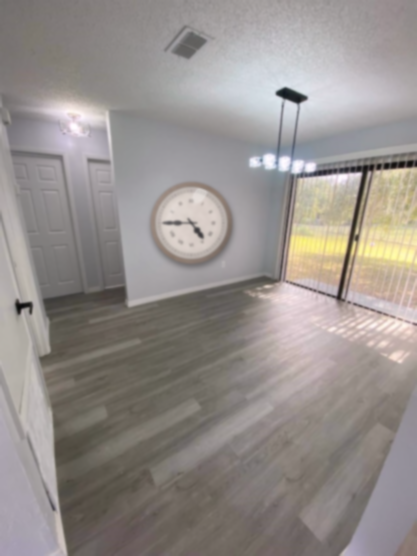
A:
4 h 45 min
